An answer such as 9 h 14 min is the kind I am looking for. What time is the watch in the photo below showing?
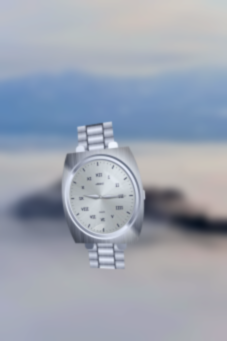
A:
9 h 15 min
